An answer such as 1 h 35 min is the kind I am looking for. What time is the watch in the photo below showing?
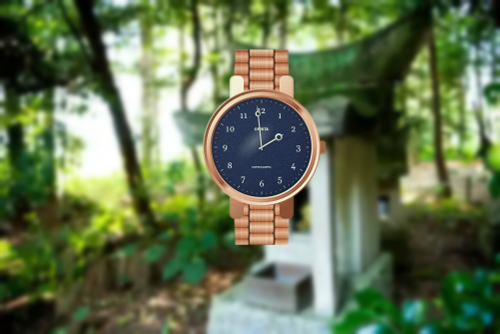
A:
1 h 59 min
